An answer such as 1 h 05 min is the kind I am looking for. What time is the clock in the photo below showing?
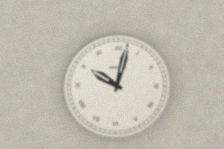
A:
10 h 02 min
